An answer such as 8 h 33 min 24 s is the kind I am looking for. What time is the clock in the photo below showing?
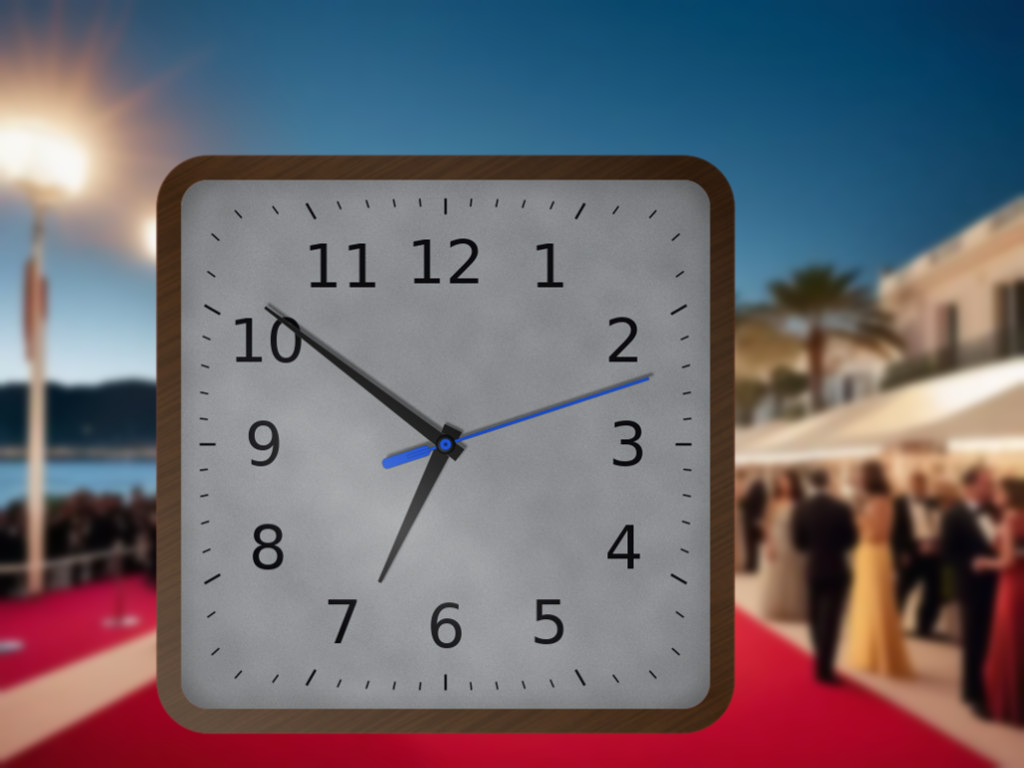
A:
6 h 51 min 12 s
